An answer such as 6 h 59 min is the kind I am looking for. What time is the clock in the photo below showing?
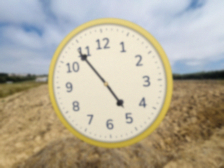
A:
4 h 54 min
